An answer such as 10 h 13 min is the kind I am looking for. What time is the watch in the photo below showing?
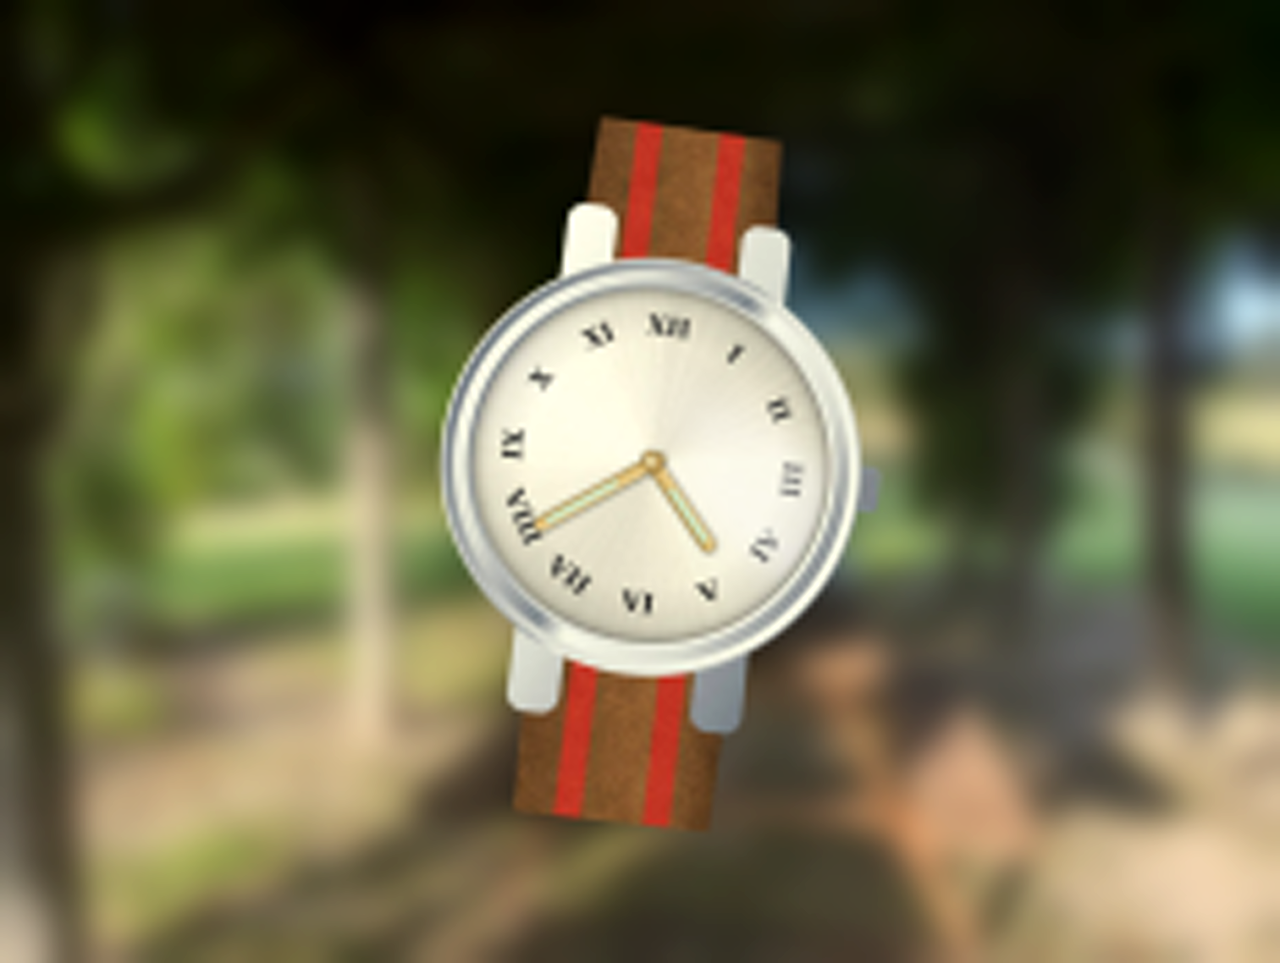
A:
4 h 39 min
